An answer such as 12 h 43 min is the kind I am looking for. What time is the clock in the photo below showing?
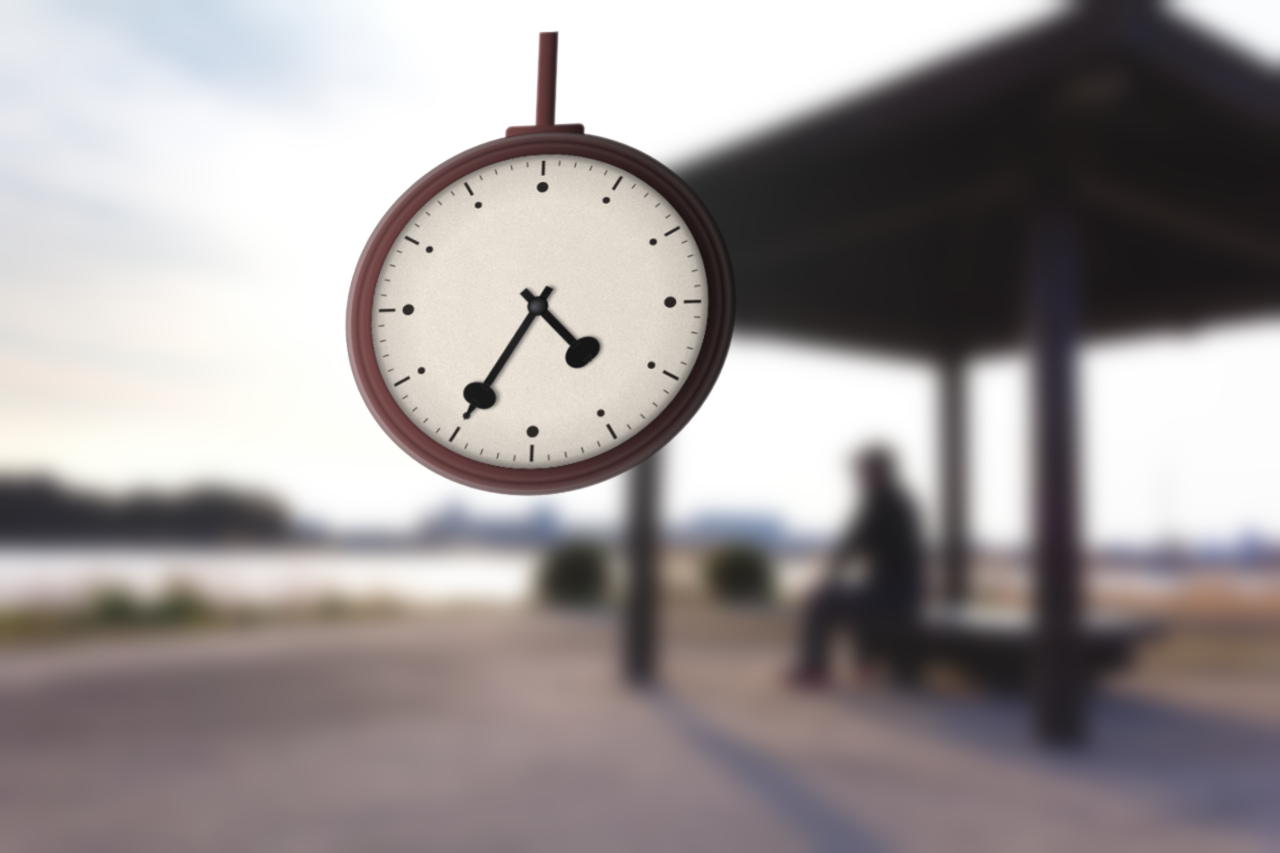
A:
4 h 35 min
